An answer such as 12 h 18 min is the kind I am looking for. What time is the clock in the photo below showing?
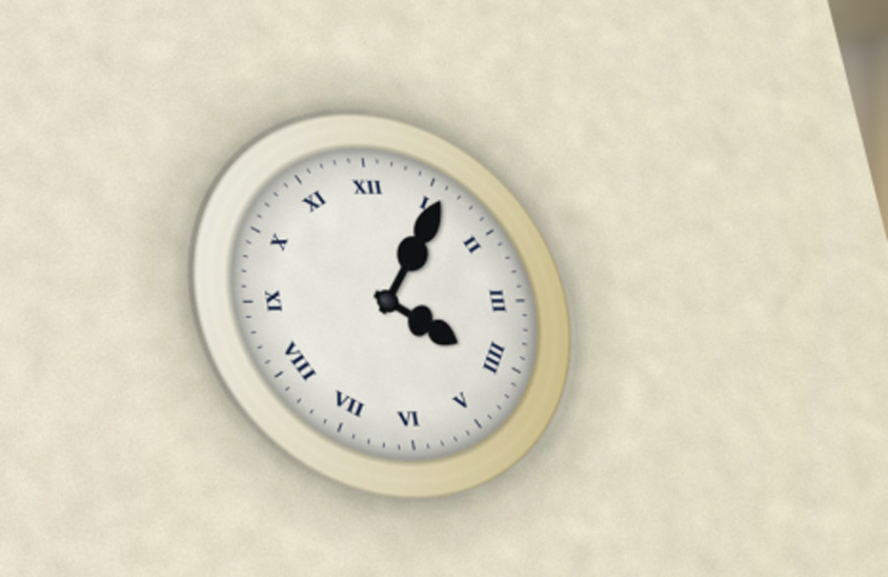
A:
4 h 06 min
